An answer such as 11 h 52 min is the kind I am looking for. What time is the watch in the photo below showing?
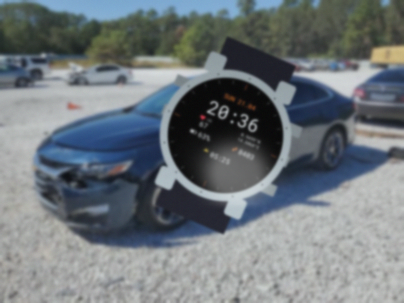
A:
20 h 36 min
